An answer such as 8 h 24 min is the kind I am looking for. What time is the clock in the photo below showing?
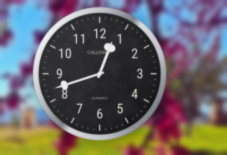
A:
12 h 42 min
